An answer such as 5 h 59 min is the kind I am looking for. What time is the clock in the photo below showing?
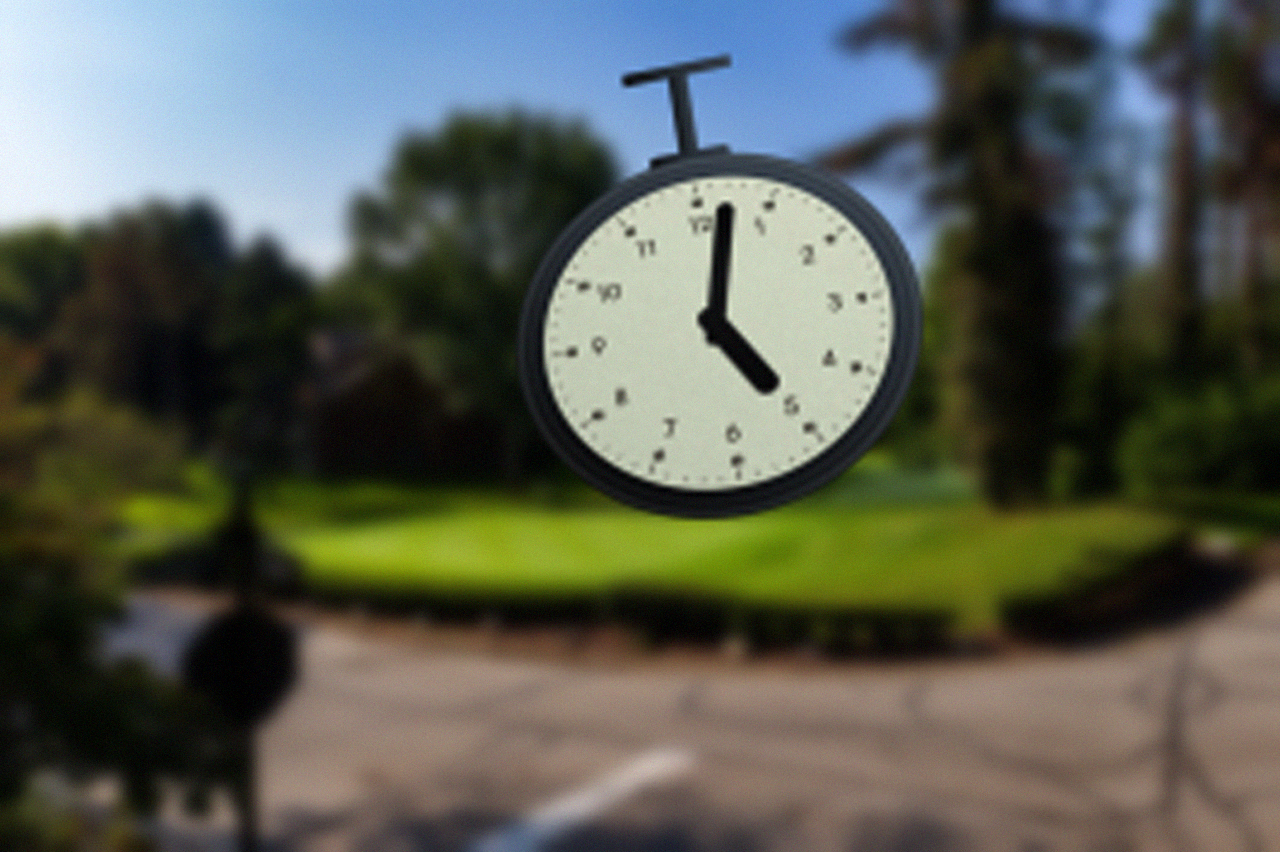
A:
5 h 02 min
